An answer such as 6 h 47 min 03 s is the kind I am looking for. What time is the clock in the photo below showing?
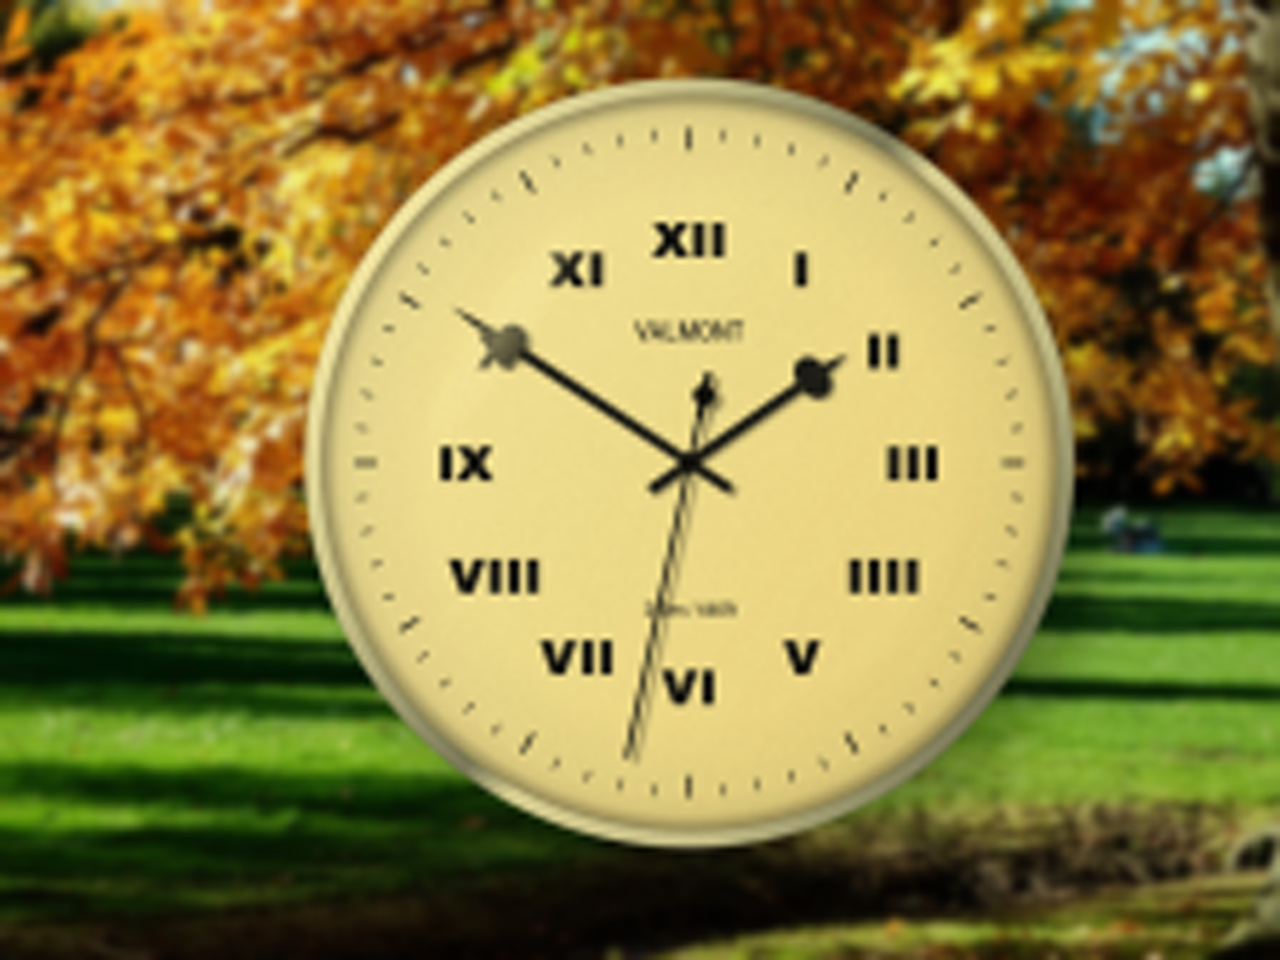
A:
1 h 50 min 32 s
